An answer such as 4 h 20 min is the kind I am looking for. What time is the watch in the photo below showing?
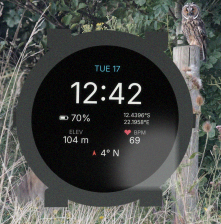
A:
12 h 42 min
